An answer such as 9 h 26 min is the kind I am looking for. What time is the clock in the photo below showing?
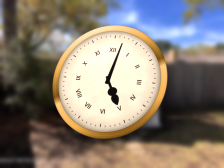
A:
5 h 02 min
